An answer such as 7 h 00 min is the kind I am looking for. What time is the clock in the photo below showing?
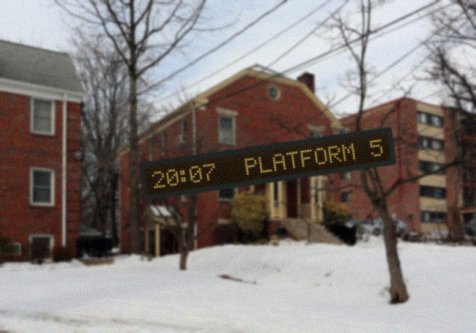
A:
20 h 07 min
